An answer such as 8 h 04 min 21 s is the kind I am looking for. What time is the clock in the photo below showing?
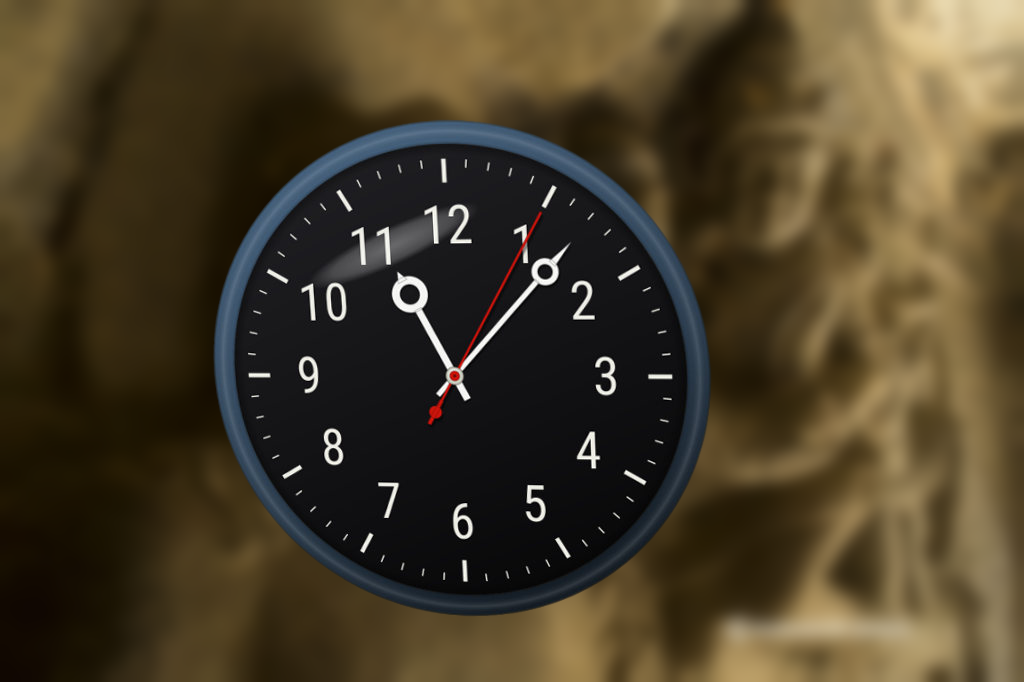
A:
11 h 07 min 05 s
